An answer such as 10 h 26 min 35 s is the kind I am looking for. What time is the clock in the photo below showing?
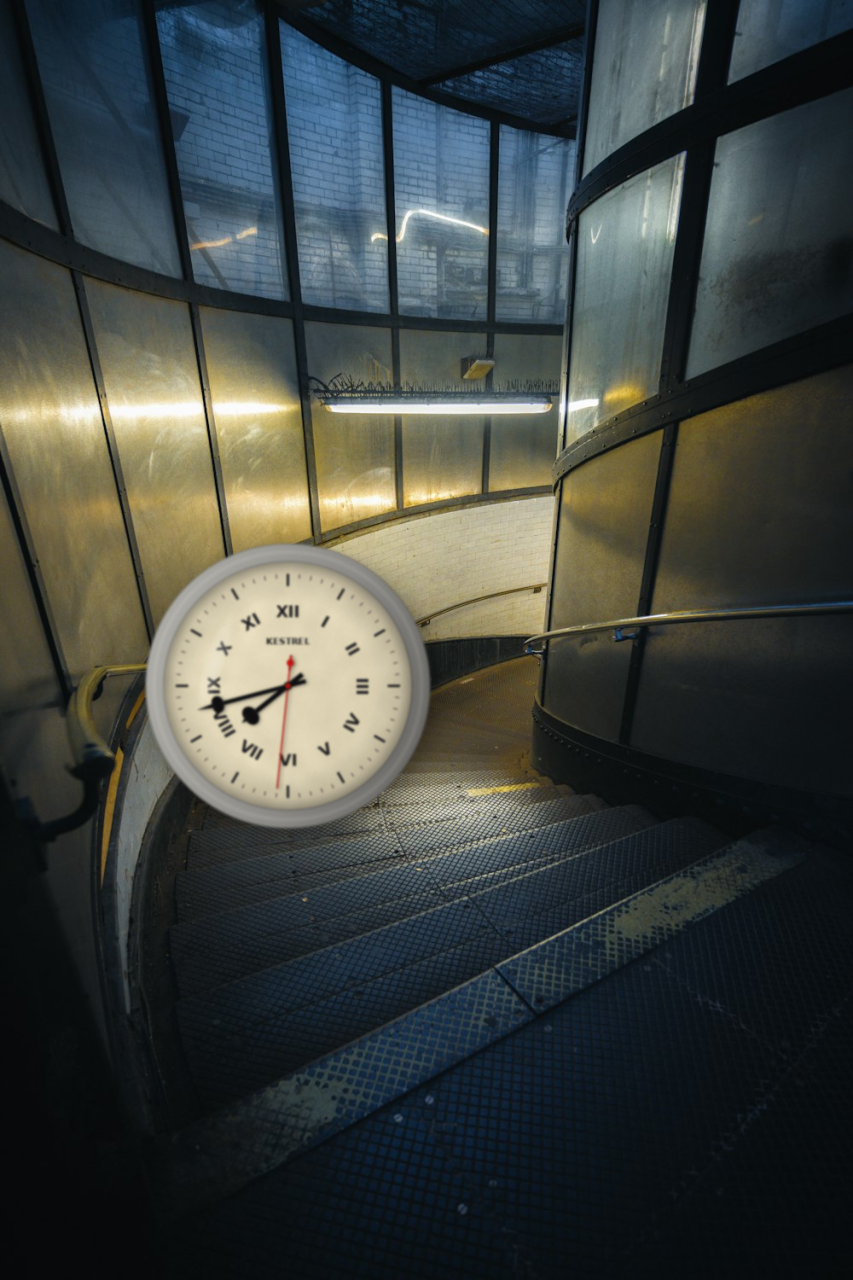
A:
7 h 42 min 31 s
